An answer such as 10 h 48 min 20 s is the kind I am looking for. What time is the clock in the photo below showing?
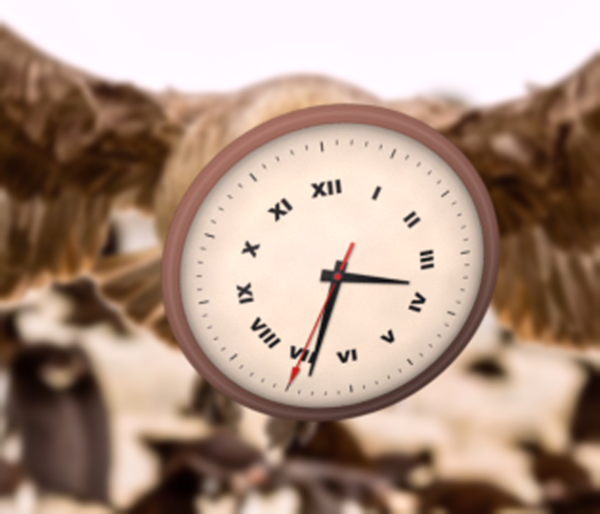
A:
3 h 33 min 35 s
